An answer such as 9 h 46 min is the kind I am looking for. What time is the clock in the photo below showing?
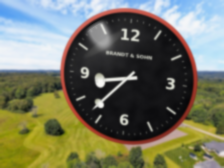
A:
8 h 37 min
